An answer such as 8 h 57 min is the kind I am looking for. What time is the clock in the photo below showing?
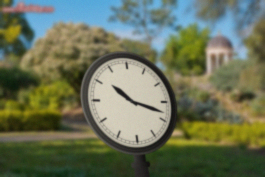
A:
10 h 18 min
